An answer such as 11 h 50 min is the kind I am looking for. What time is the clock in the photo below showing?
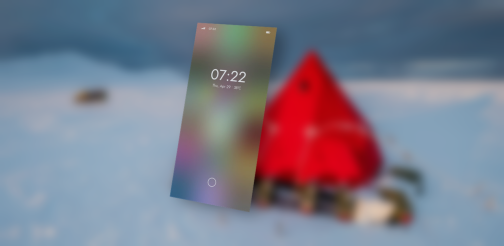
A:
7 h 22 min
